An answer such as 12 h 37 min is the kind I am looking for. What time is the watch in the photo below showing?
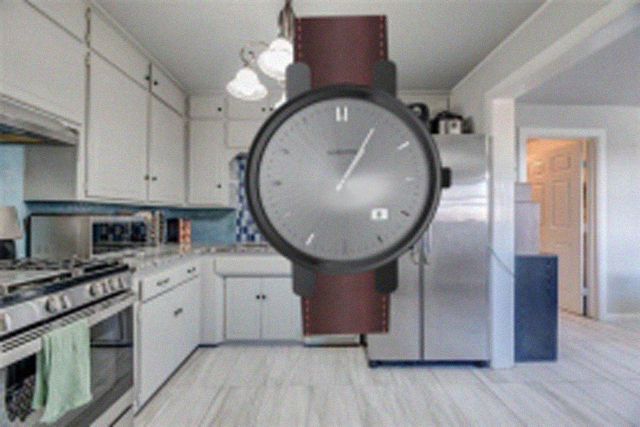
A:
1 h 05 min
